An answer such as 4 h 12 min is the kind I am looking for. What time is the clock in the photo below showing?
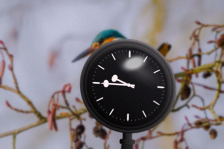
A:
9 h 45 min
